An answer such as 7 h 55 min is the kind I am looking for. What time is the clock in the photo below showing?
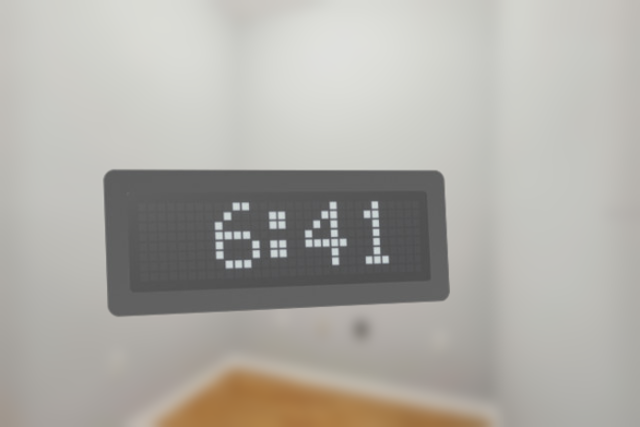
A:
6 h 41 min
